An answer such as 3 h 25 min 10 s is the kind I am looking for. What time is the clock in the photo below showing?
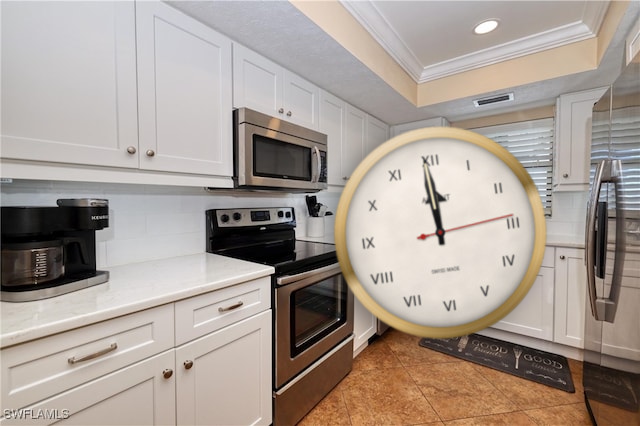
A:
11 h 59 min 14 s
